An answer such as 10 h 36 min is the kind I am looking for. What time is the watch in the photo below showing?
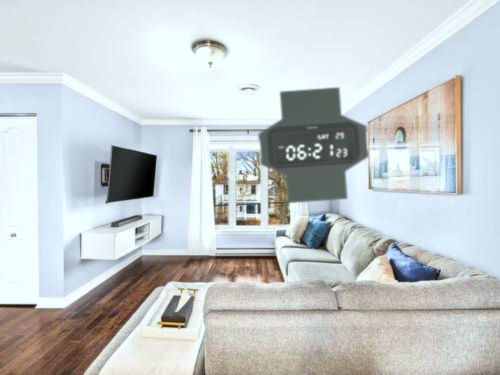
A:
6 h 21 min
